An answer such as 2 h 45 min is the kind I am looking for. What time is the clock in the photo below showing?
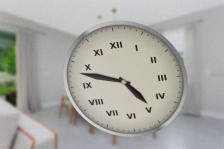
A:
4 h 48 min
